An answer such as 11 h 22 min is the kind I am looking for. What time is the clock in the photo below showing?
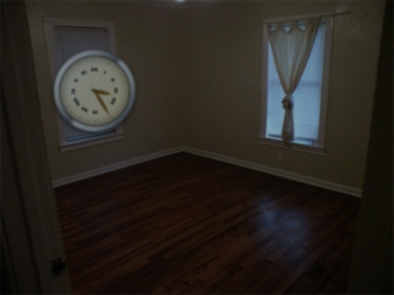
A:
3 h 25 min
